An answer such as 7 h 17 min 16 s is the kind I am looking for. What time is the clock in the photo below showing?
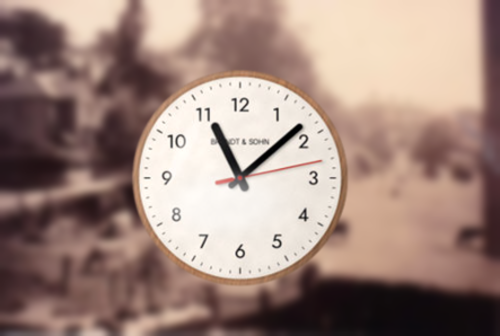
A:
11 h 08 min 13 s
